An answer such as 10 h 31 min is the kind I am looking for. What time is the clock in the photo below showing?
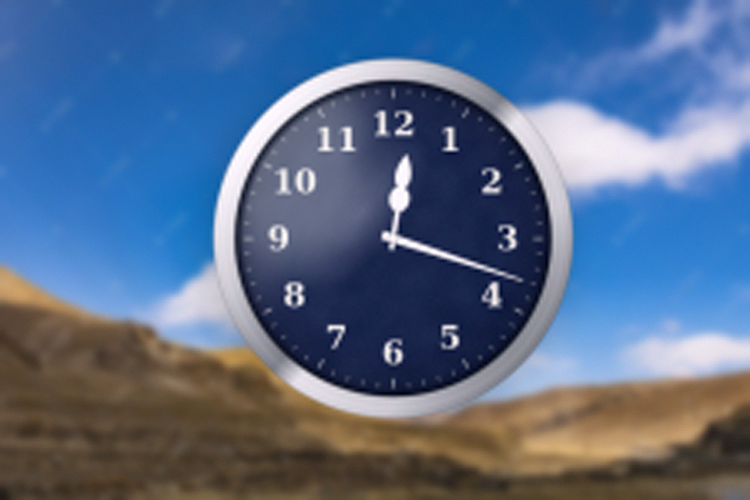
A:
12 h 18 min
